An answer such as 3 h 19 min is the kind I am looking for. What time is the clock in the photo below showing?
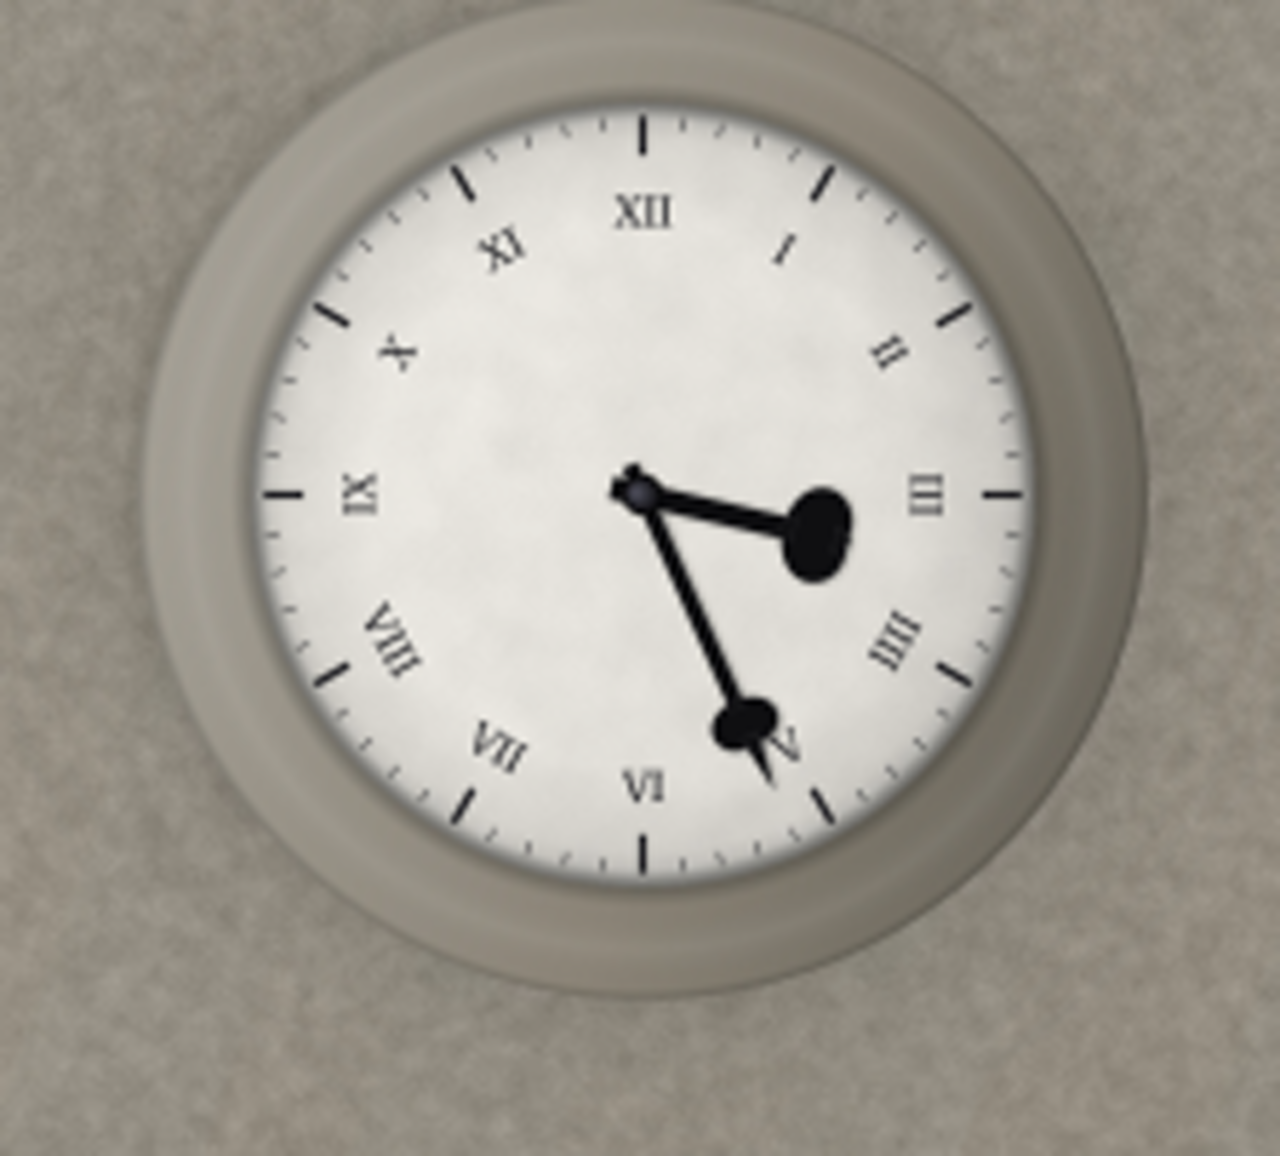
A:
3 h 26 min
